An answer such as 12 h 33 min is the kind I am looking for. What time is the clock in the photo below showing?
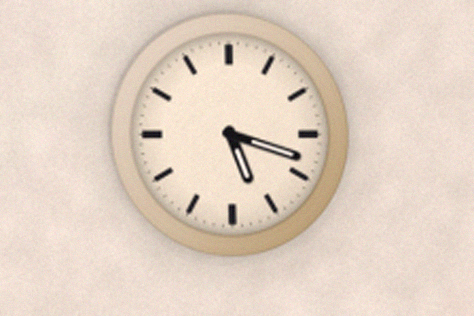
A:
5 h 18 min
